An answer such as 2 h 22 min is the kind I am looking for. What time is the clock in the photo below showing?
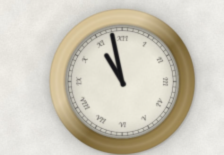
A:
10 h 58 min
